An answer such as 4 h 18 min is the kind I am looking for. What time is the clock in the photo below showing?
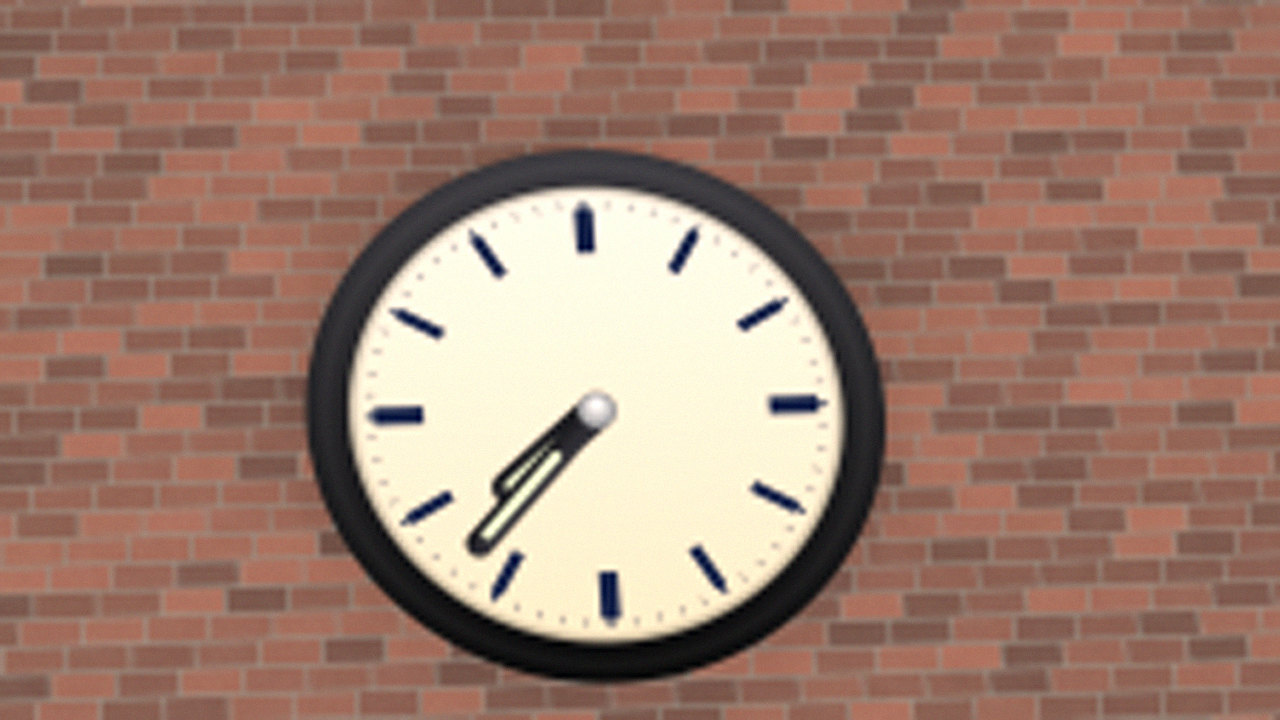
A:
7 h 37 min
